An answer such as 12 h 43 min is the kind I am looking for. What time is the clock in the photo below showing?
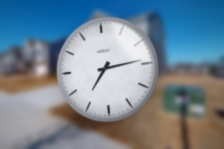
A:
7 h 14 min
